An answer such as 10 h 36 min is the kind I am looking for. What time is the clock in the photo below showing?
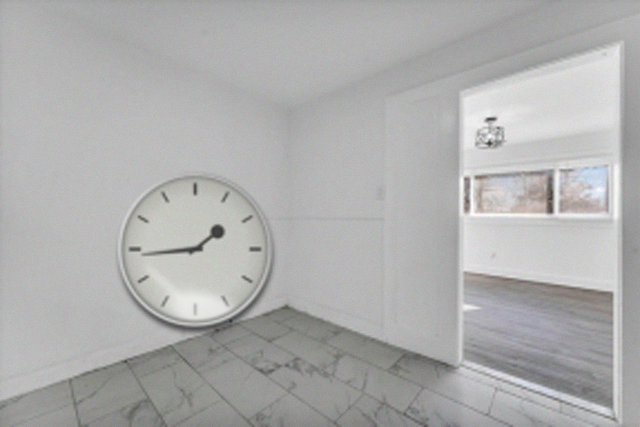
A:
1 h 44 min
